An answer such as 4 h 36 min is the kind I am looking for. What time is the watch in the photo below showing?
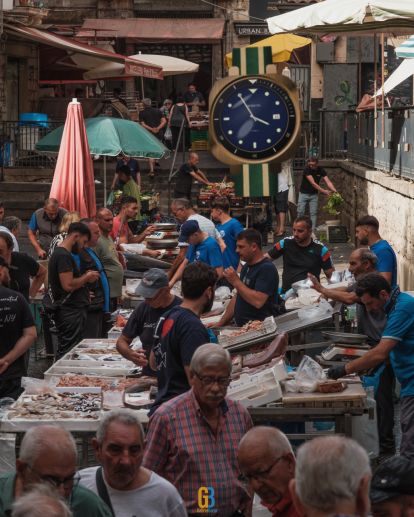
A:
3 h 55 min
